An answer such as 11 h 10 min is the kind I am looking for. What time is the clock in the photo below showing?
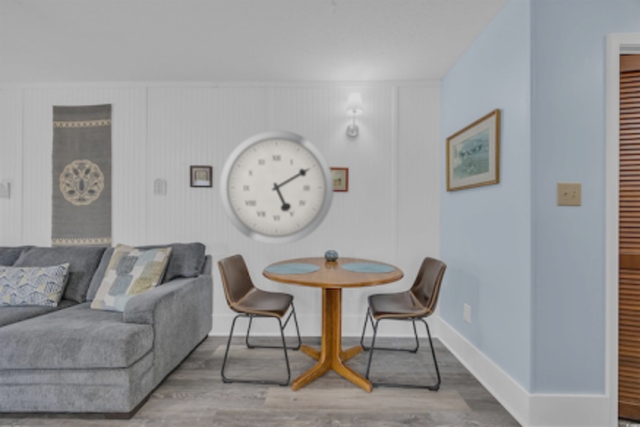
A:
5 h 10 min
